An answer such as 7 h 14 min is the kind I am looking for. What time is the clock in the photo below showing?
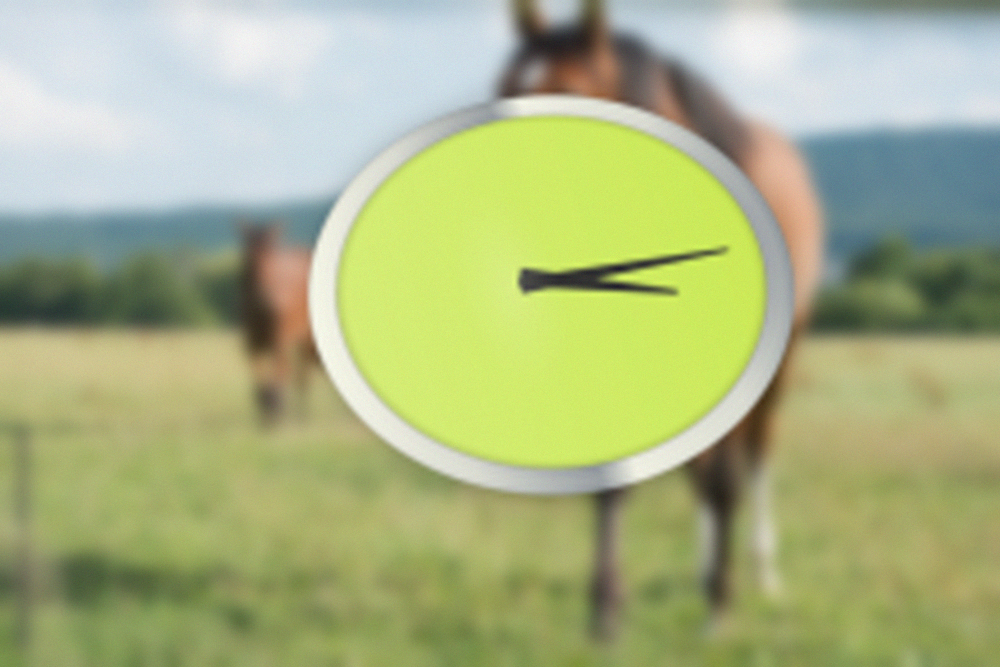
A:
3 h 13 min
